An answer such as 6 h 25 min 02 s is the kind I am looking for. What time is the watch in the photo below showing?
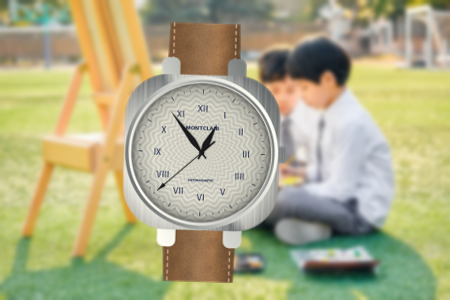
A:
12 h 53 min 38 s
